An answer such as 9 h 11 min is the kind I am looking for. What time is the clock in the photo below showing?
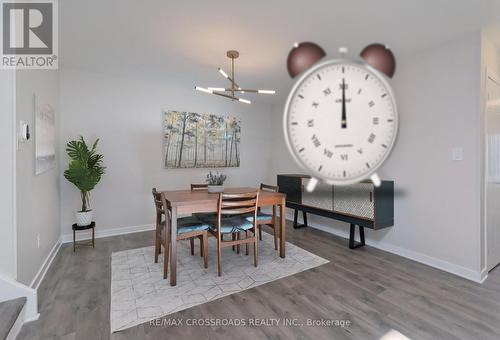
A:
12 h 00 min
